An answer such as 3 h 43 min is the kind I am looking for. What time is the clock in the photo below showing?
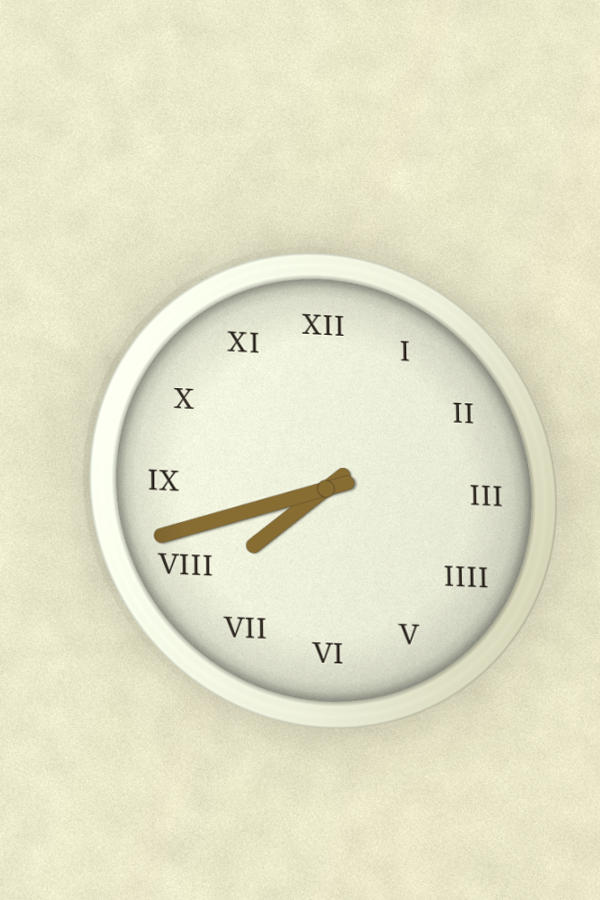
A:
7 h 42 min
